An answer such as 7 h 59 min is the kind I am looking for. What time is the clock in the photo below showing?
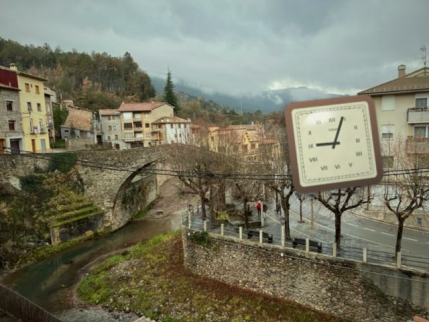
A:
9 h 04 min
